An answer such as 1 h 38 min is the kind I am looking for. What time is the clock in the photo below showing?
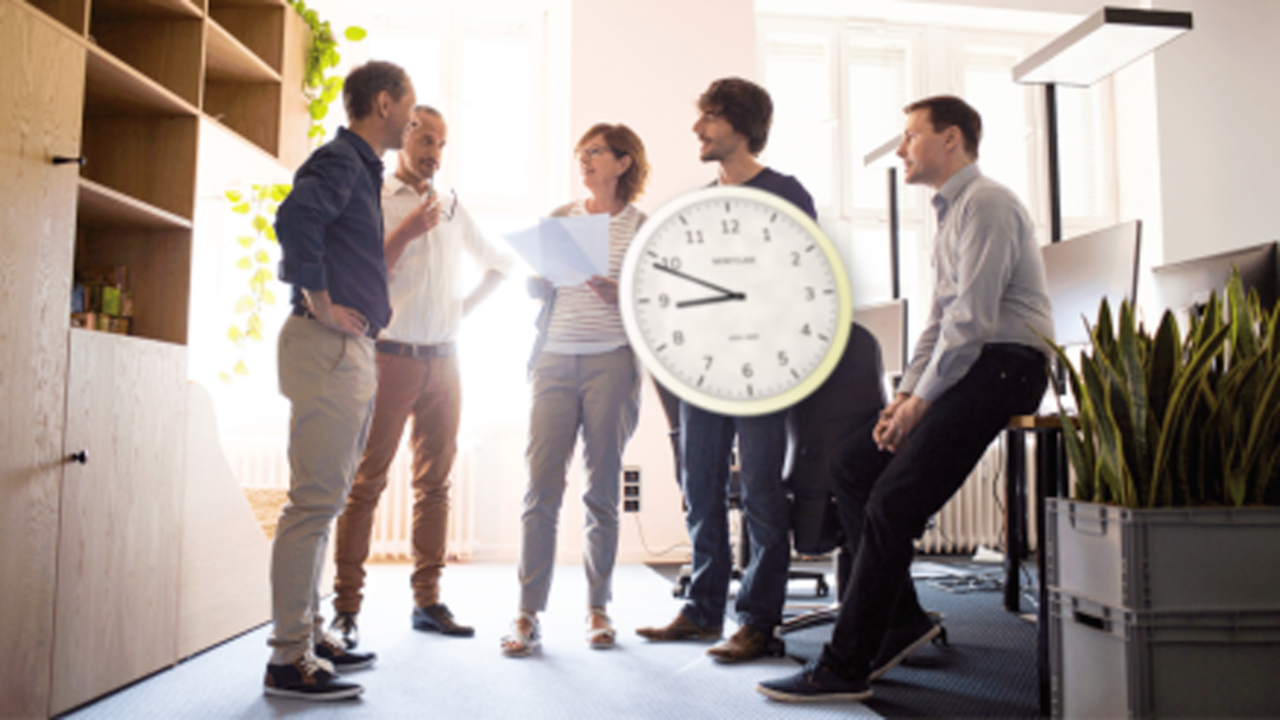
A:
8 h 49 min
